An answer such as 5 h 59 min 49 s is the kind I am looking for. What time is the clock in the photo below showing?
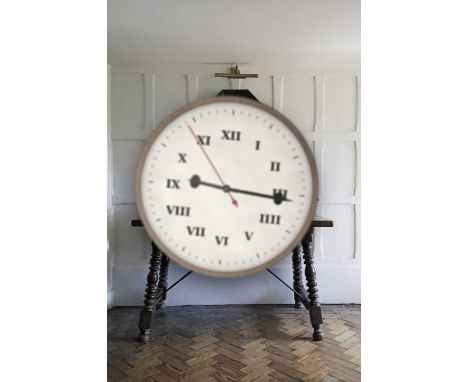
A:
9 h 15 min 54 s
